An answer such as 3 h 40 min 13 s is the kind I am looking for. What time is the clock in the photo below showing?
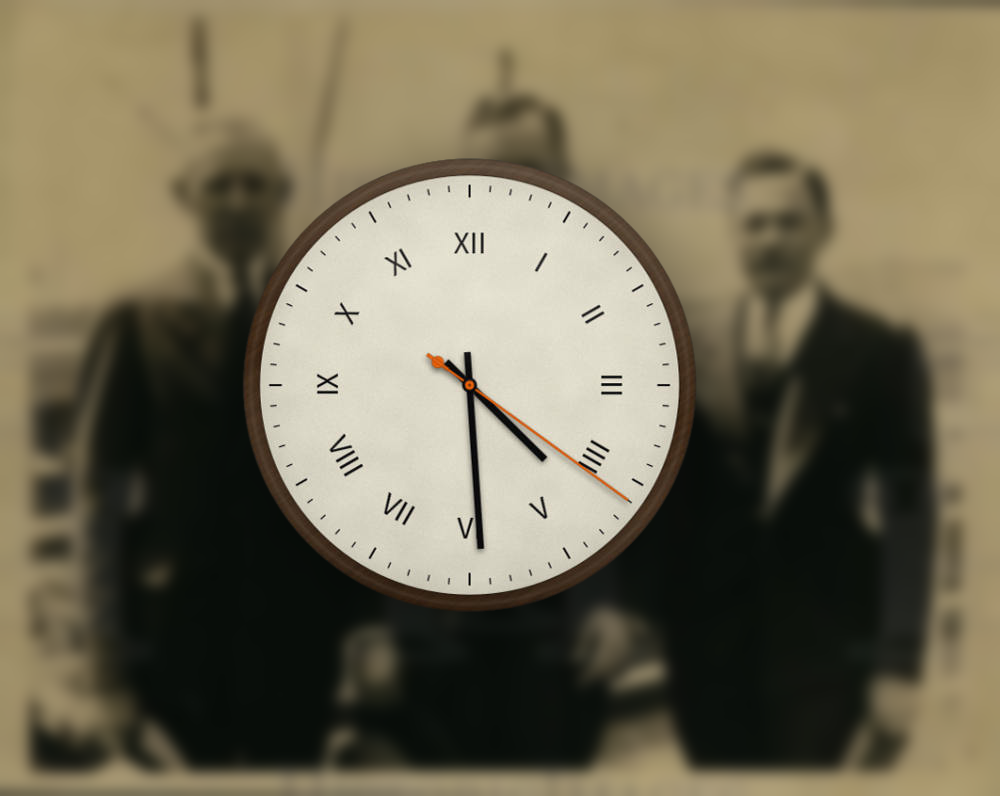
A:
4 h 29 min 21 s
